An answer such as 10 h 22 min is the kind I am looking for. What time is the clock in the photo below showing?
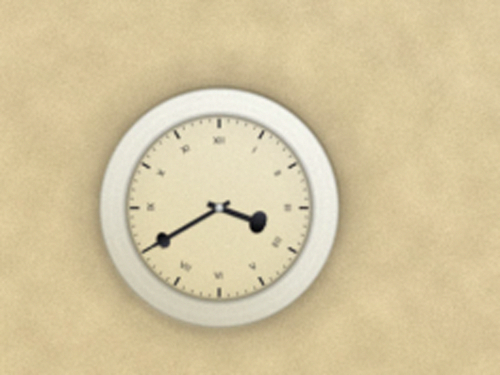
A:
3 h 40 min
